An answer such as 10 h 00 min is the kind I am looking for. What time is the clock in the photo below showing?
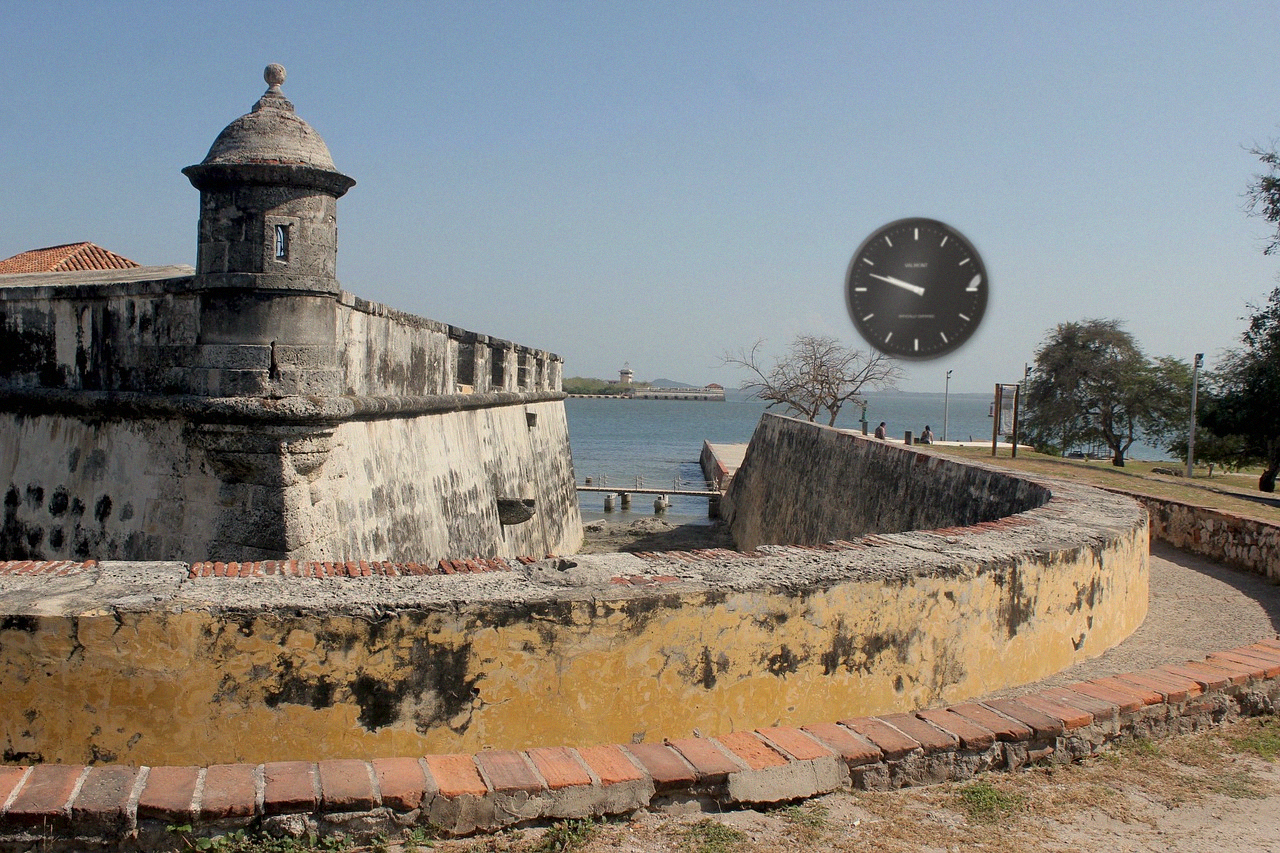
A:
9 h 48 min
